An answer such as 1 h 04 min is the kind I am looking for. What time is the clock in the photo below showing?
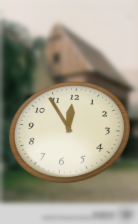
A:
11 h 54 min
